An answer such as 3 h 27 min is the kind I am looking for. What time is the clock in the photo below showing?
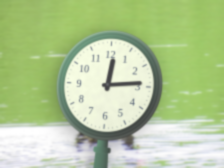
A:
12 h 14 min
